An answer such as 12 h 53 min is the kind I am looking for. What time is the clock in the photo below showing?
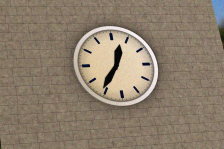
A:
12 h 36 min
